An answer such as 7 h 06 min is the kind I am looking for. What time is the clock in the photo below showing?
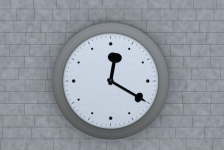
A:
12 h 20 min
